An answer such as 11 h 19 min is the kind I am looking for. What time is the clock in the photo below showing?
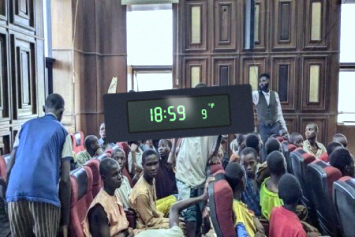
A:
18 h 59 min
